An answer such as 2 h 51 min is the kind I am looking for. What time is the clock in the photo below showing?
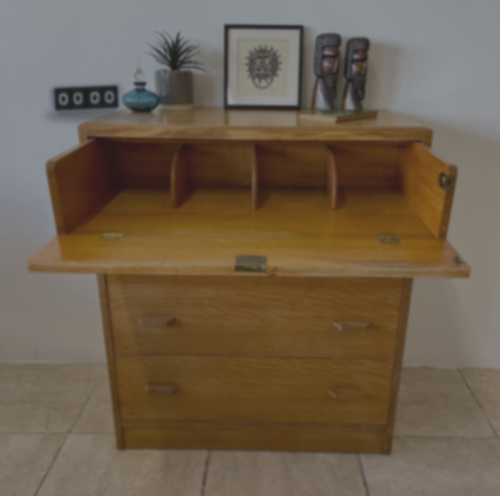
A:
0 h 00 min
